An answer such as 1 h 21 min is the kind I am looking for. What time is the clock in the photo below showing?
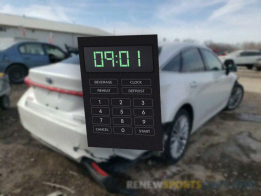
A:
9 h 01 min
